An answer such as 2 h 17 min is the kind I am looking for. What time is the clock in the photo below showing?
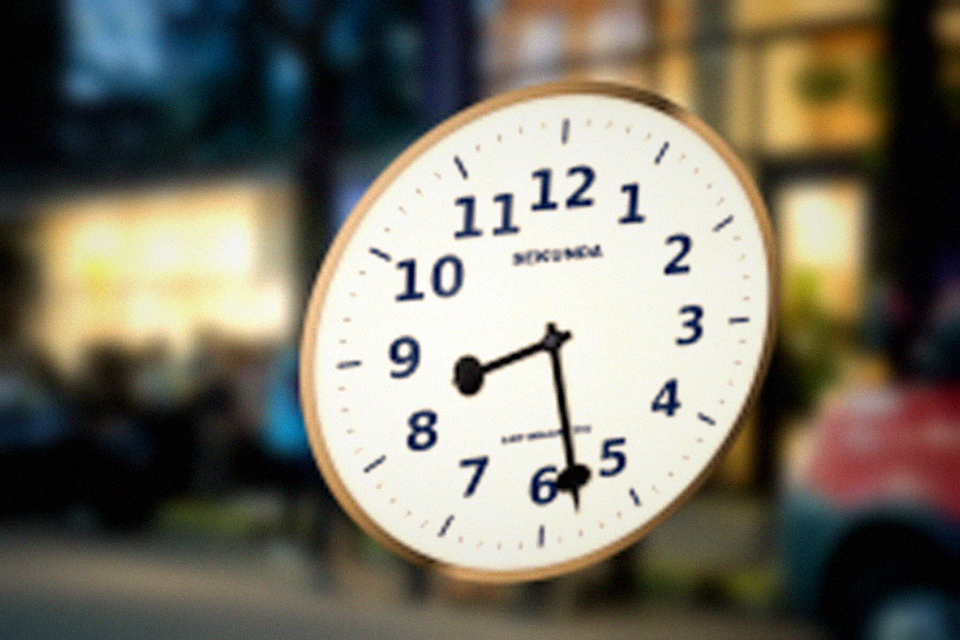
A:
8 h 28 min
